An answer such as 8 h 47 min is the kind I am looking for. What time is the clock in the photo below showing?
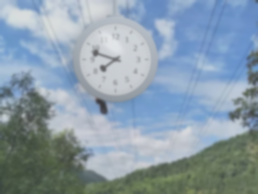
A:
7 h 48 min
